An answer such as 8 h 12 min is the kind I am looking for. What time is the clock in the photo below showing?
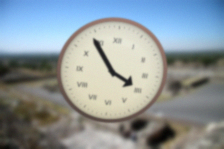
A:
3 h 54 min
